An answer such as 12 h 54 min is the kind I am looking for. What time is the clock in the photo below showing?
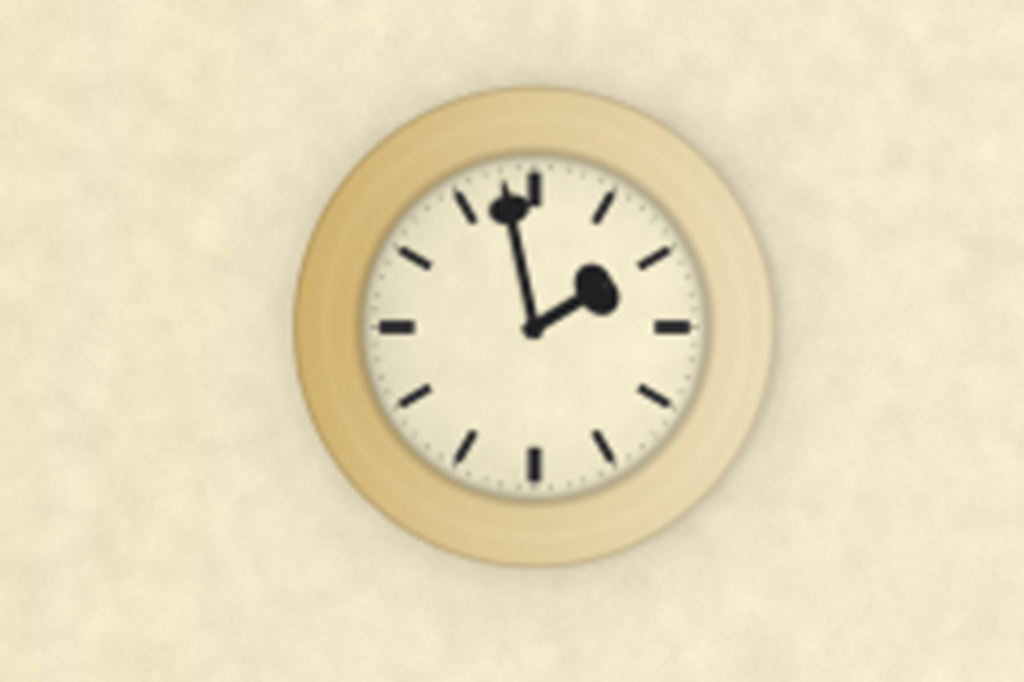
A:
1 h 58 min
